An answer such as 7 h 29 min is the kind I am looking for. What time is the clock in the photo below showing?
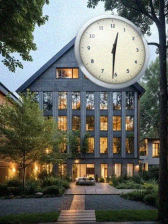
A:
12 h 31 min
